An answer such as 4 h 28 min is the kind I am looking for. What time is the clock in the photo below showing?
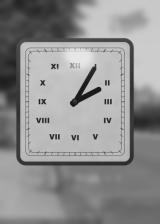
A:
2 h 05 min
